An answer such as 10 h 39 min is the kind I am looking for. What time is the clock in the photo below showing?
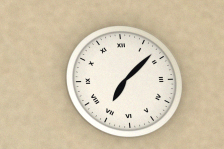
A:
7 h 08 min
